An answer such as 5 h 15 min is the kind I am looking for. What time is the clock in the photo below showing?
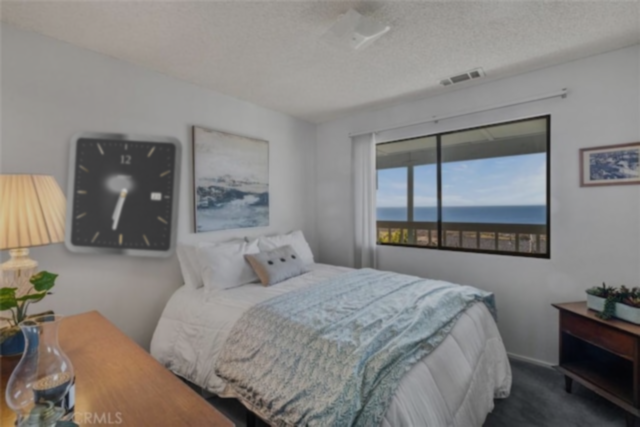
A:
6 h 32 min
